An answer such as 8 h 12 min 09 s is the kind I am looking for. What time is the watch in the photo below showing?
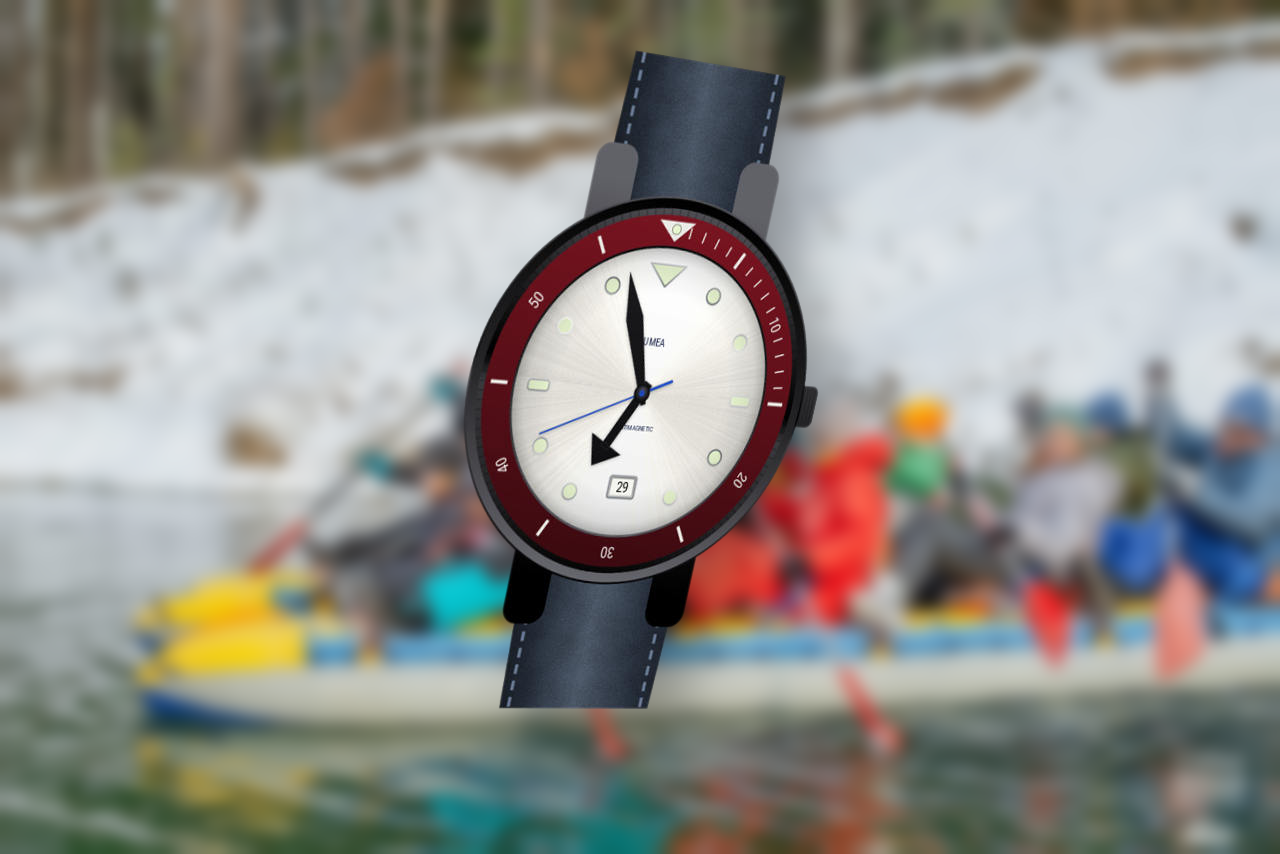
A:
6 h 56 min 41 s
